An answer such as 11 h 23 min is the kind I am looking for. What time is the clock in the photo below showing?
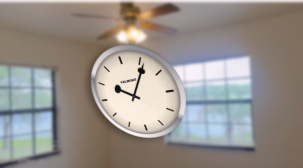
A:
10 h 06 min
